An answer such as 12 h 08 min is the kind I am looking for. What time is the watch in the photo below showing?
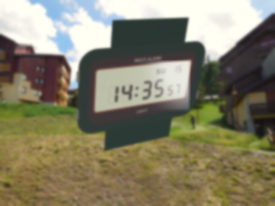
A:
14 h 35 min
